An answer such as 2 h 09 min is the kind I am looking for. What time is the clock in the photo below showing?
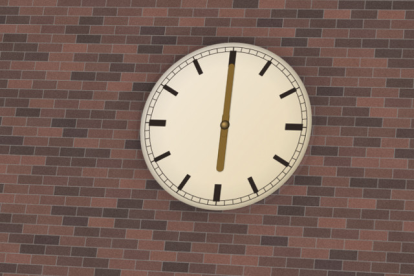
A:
6 h 00 min
